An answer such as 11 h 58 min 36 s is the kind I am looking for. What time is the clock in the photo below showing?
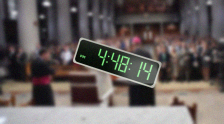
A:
4 h 48 min 14 s
